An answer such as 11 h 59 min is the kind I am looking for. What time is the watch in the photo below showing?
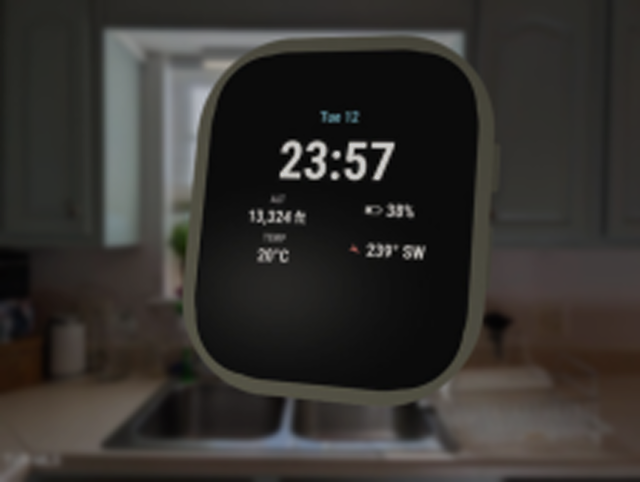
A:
23 h 57 min
